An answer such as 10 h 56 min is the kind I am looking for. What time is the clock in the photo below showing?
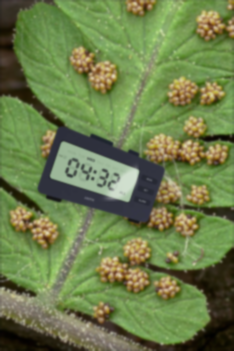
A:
4 h 32 min
